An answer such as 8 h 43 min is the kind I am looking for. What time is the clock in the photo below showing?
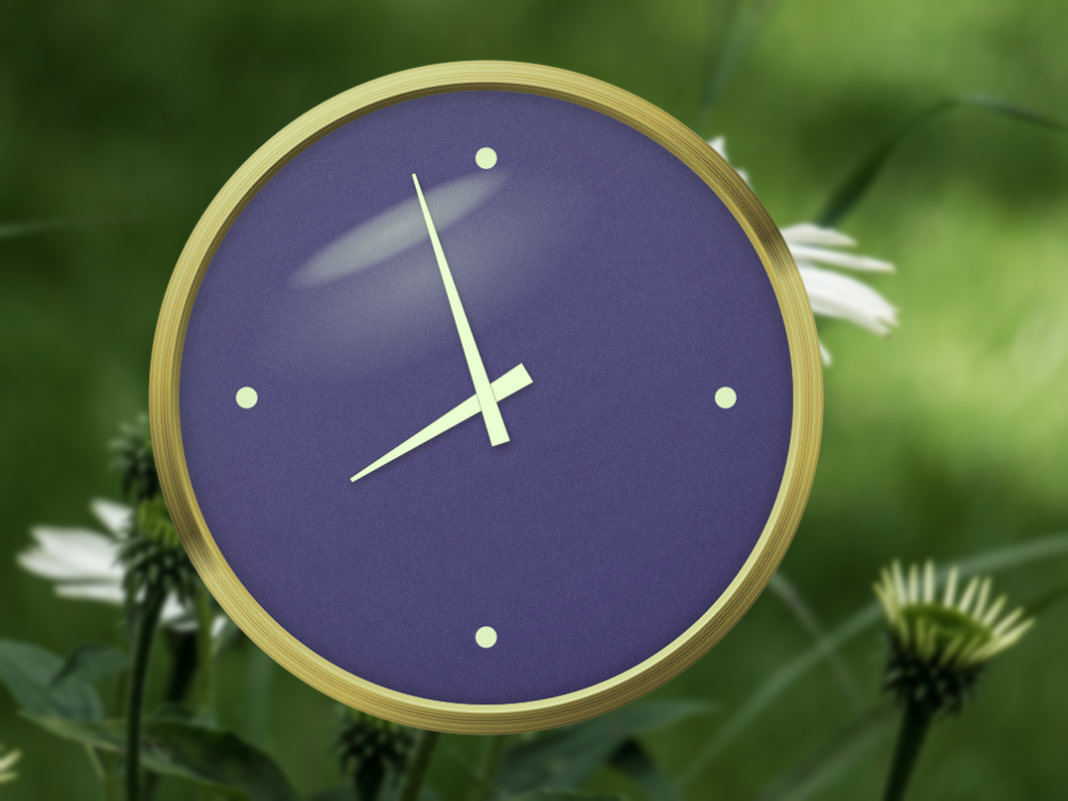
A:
7 h 57 min
